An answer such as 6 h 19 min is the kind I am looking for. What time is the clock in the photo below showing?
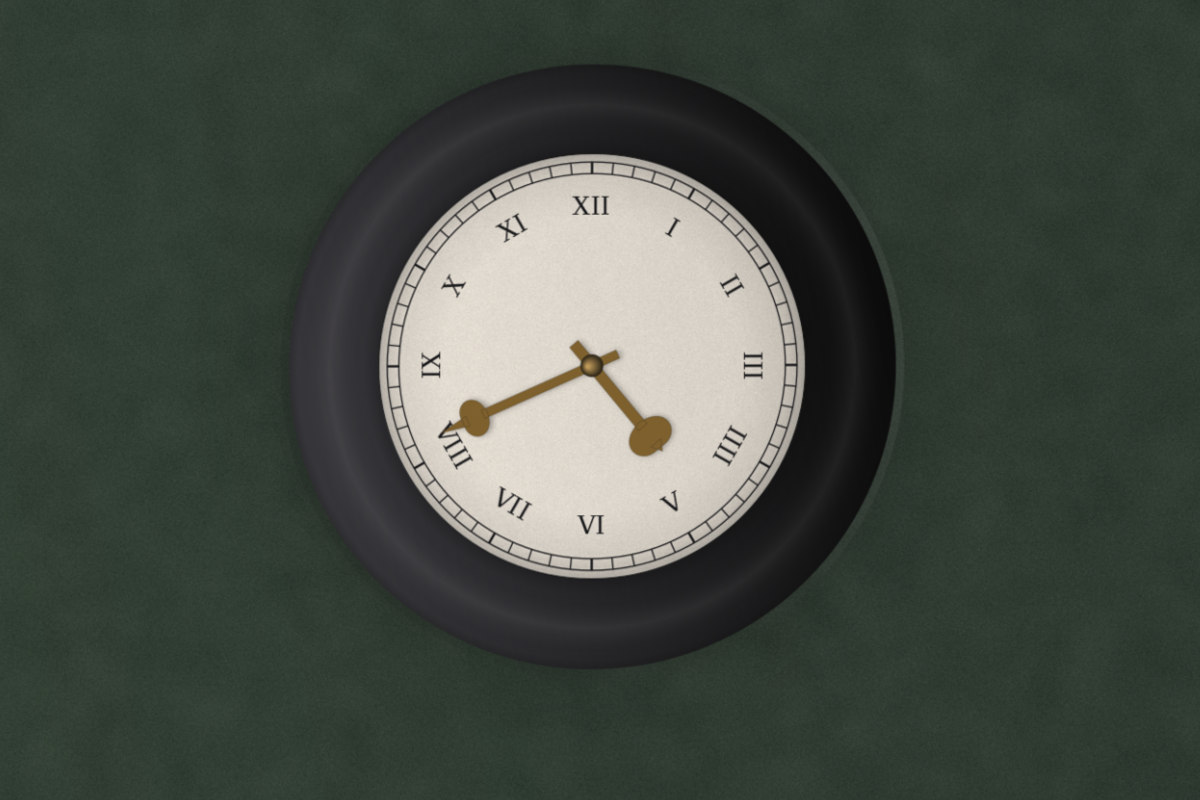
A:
4 h 41 min
